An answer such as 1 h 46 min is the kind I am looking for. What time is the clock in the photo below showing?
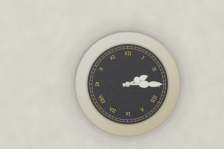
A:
2 h 15 min
